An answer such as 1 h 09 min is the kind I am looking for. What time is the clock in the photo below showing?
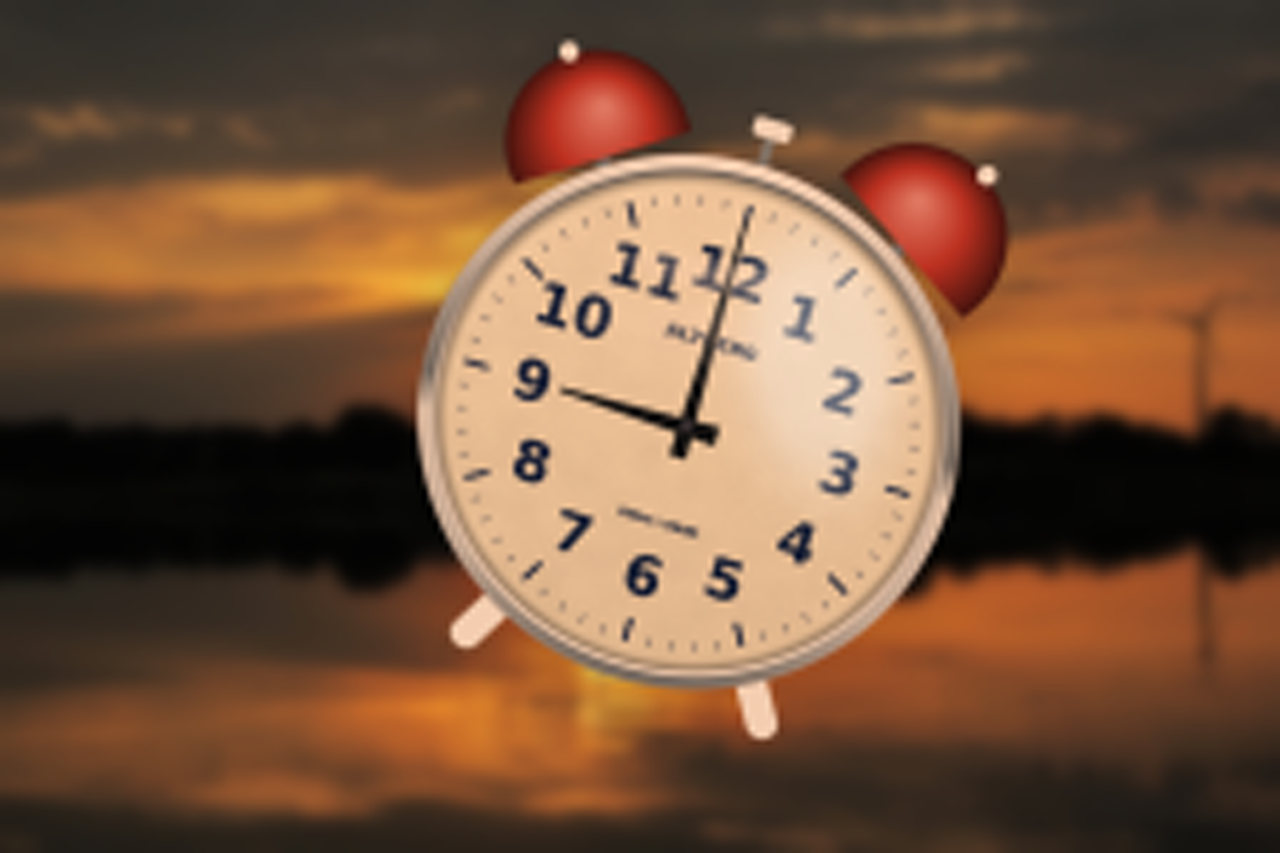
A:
9 h 00 min
